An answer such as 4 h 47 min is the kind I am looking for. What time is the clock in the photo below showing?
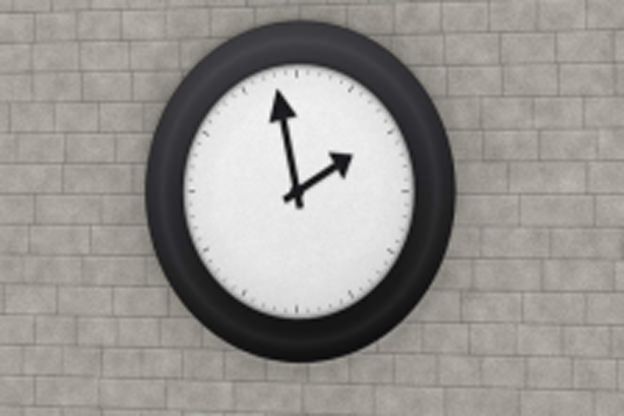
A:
1 h 58 min
